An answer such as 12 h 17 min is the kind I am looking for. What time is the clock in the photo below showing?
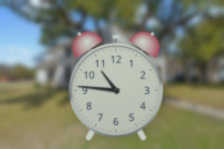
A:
10 h 46 min
